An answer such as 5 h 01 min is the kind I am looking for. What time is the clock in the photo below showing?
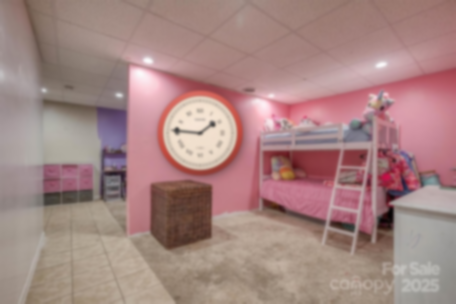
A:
1 h 46 min
